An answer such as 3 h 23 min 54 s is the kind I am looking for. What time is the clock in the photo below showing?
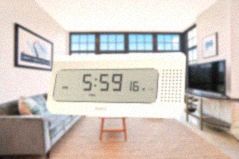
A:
5 h 59 min 16 s
